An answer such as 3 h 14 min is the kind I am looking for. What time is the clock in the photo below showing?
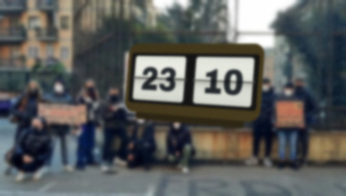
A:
23 h 10 min
